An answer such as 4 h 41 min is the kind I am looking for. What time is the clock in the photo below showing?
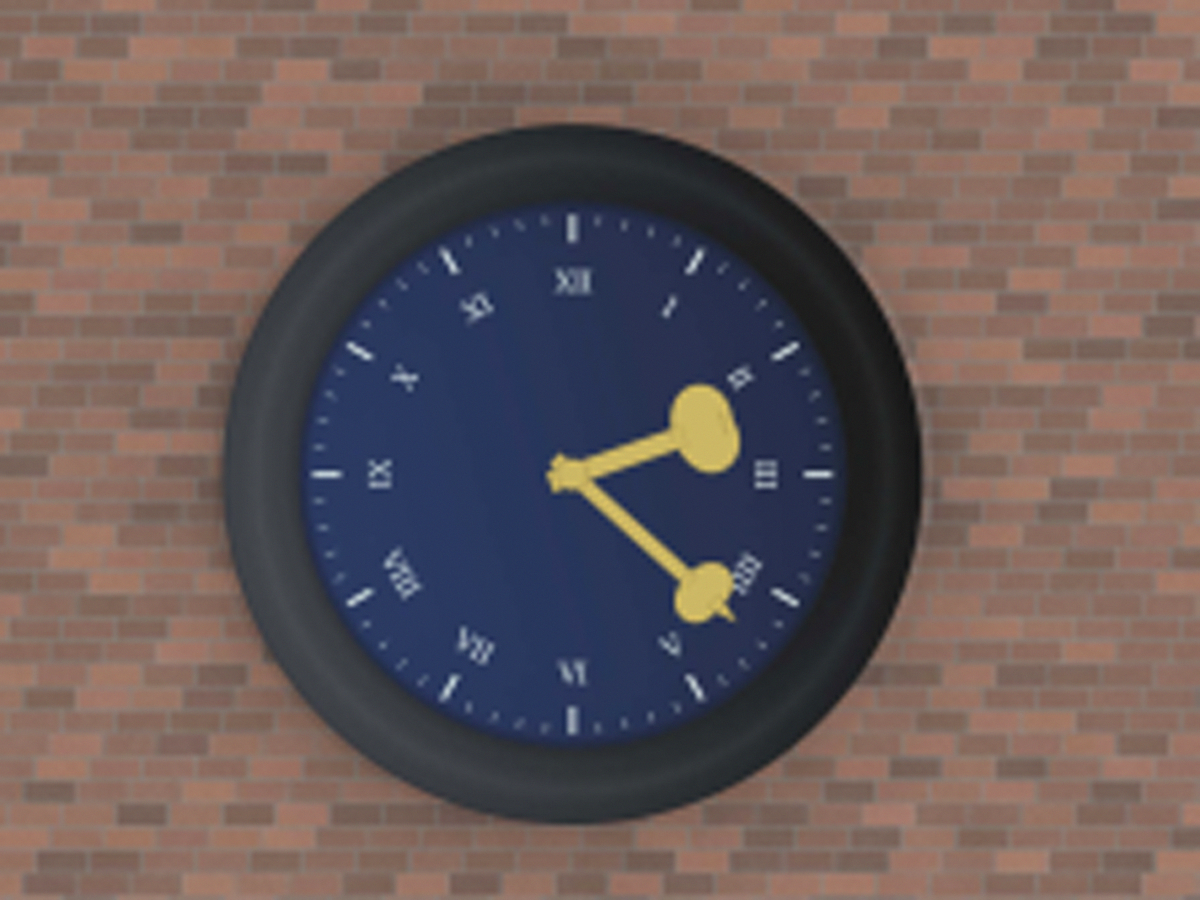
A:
2 h 22 min
